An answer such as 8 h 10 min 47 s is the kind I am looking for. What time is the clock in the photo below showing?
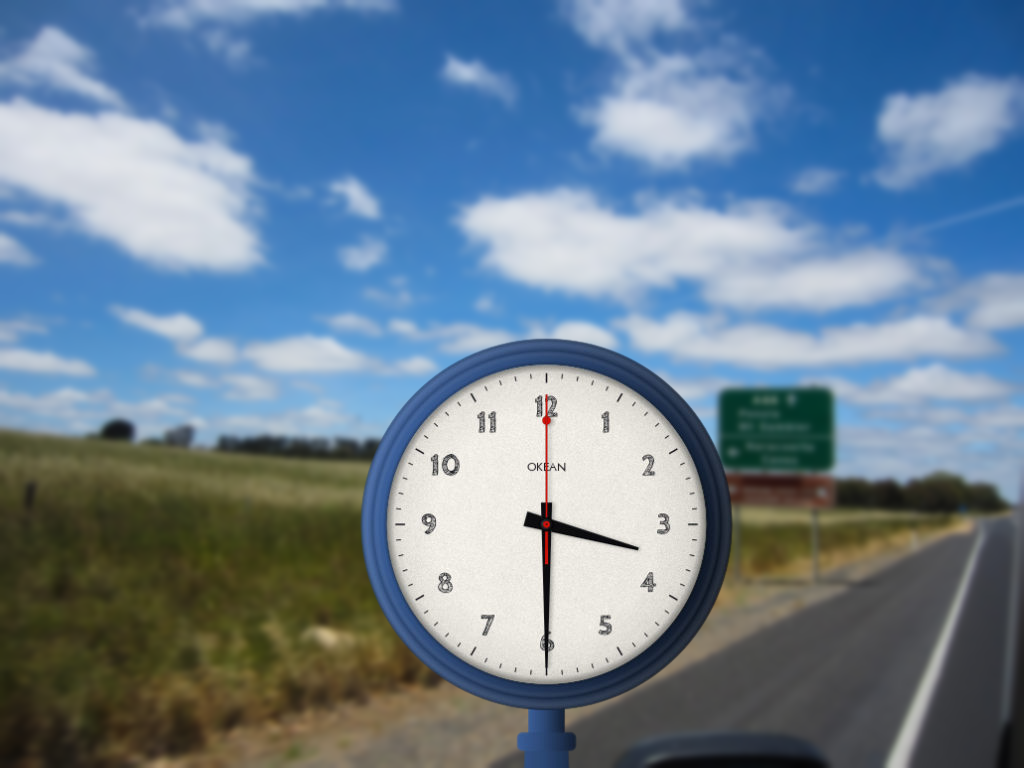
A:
3 h 30 min 00 s
